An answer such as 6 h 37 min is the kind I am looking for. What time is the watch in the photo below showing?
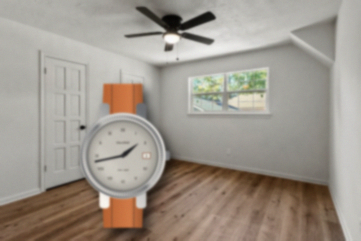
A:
1 h 43 min
